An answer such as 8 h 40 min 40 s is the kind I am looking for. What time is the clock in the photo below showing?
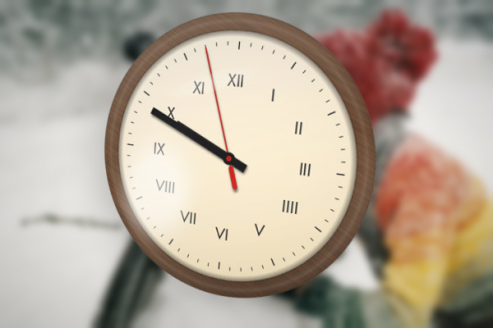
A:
9 h 48 min 57 s
